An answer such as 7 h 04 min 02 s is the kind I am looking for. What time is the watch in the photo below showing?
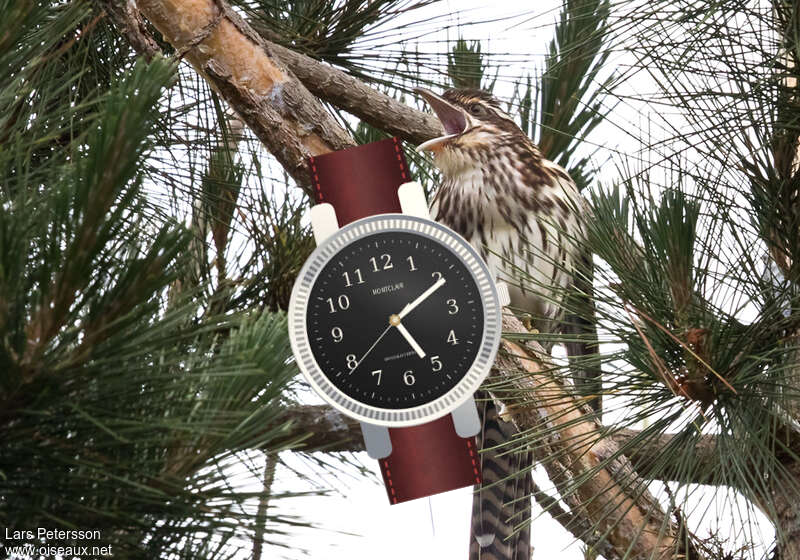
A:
5 h 10 min 39 s
